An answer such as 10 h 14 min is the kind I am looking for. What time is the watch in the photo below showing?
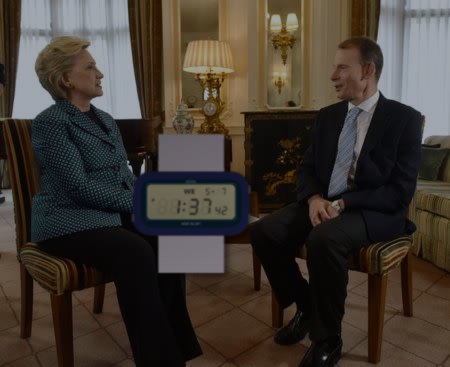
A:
1 h 37 min
